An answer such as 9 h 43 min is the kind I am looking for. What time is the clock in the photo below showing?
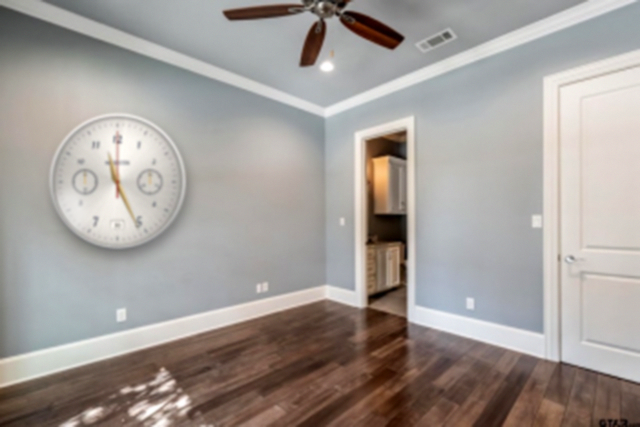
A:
11 h 26 min
